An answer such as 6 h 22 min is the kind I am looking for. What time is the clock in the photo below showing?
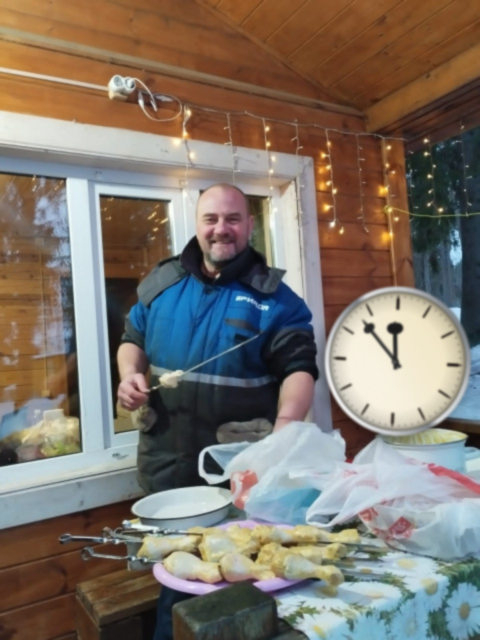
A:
11 h 53 min
